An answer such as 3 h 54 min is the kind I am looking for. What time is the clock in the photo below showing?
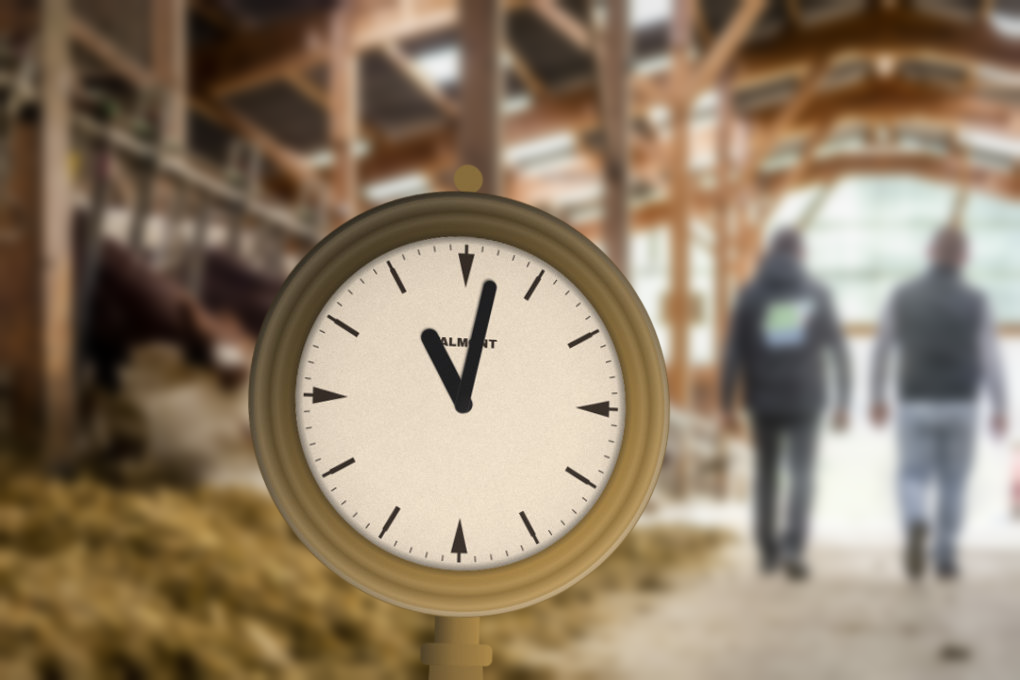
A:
11 h 02 min
